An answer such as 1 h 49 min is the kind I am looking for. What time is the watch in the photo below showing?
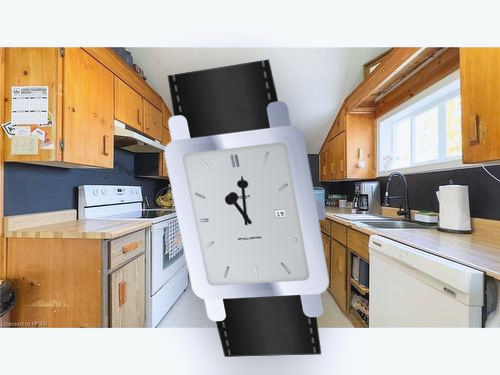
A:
11 h 01 min
